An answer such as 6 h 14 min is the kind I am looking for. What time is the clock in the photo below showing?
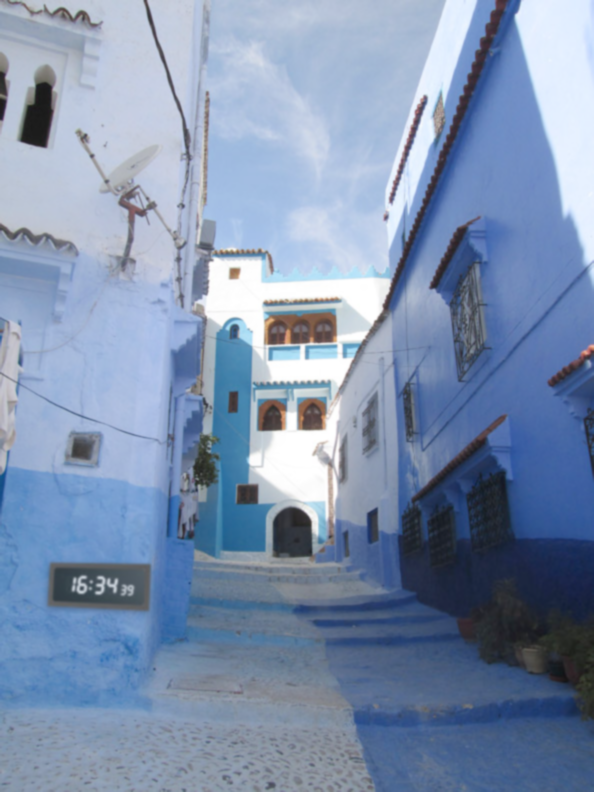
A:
16 h 34 min
